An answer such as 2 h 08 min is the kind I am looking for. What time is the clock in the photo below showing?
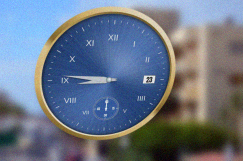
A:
8 h 46 min
